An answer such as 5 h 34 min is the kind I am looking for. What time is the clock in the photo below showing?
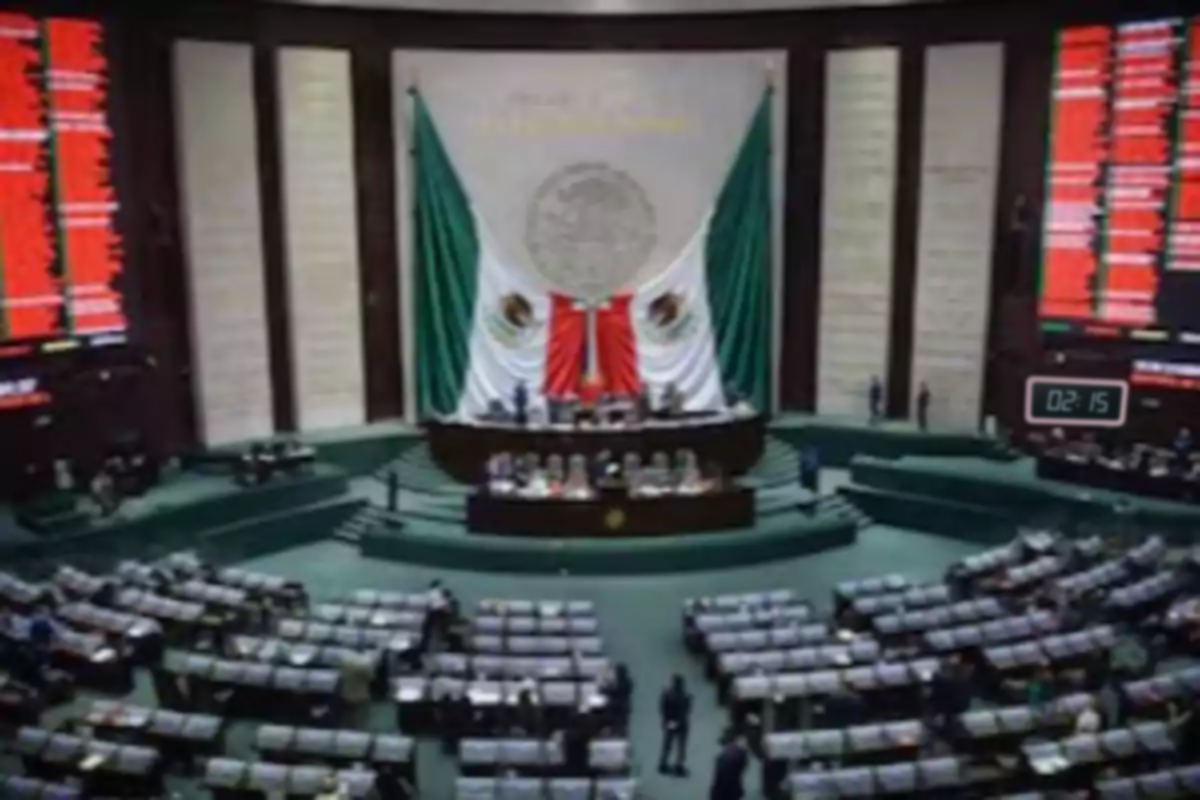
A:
2 h 15 min
